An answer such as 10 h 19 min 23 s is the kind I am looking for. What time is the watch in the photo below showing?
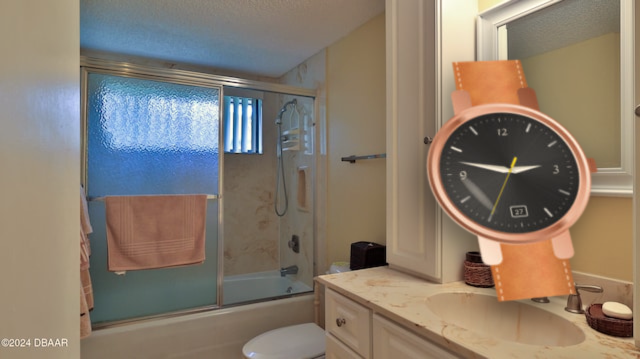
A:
2 h 47 min 35 s
